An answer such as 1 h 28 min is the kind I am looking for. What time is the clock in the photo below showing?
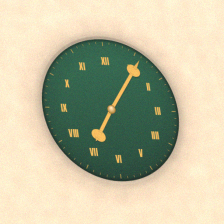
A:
7 h 06 min
